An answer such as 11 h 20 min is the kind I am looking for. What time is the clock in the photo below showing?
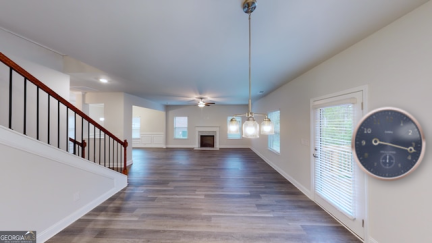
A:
9 h 17 min
